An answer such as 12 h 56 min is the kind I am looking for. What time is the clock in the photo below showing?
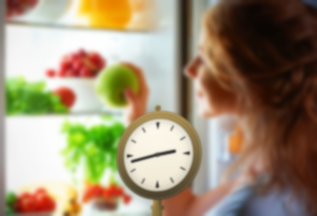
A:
2 h 43 min
